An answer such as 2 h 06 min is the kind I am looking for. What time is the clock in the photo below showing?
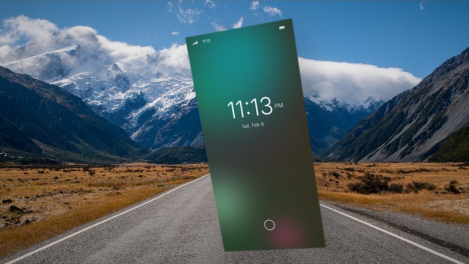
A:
11 h 13 min
